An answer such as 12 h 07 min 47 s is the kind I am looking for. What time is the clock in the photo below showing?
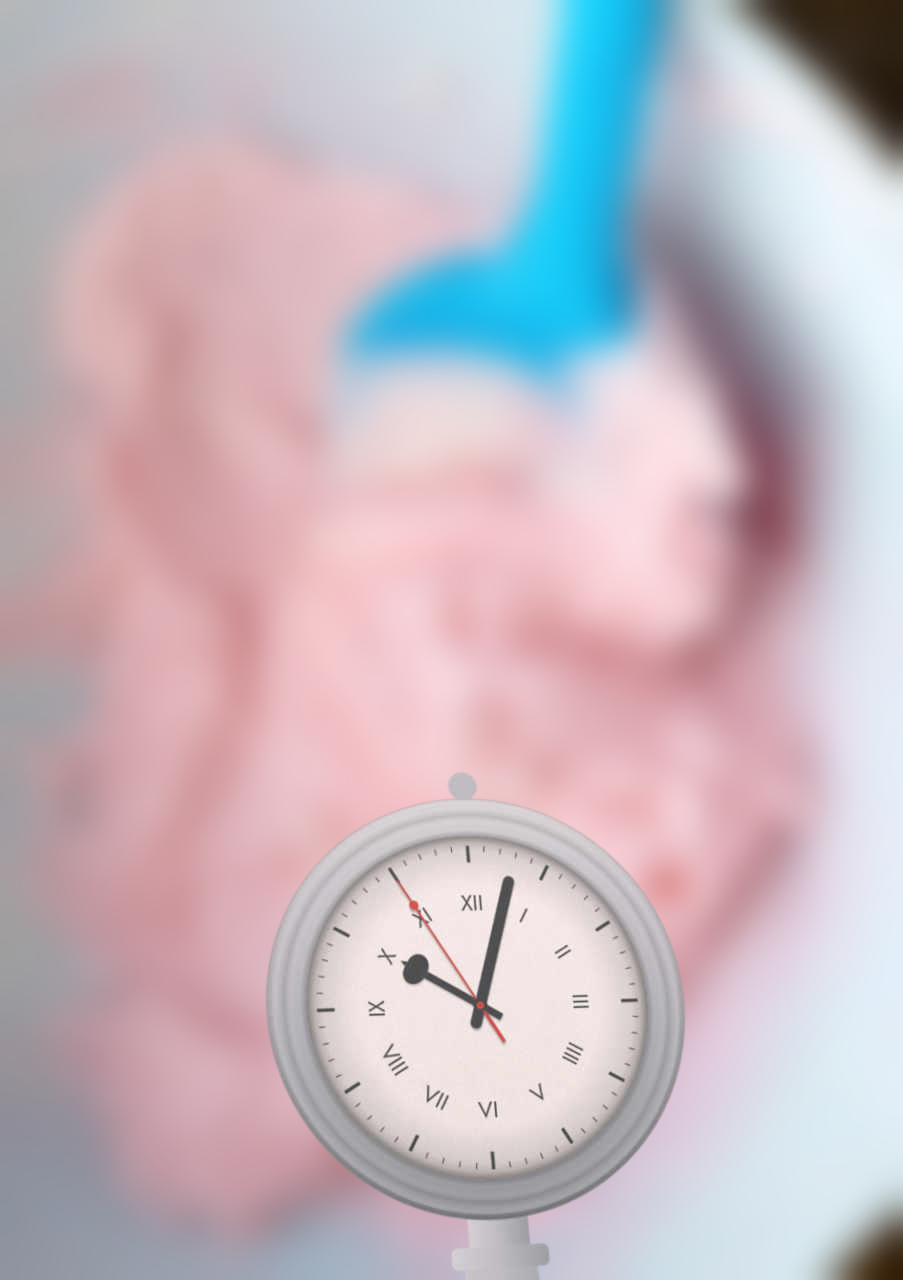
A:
10 h 02 min 55 s
